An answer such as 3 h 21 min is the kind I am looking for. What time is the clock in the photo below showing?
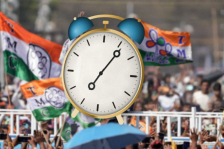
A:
7 h 06 min
